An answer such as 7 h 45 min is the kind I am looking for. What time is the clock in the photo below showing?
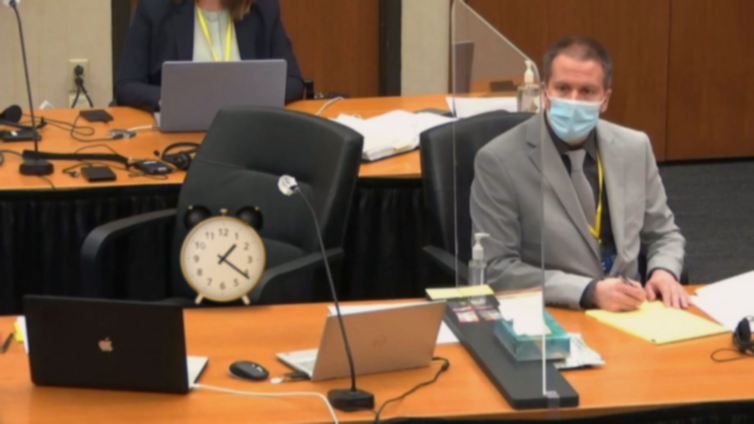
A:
1 h 21 min
